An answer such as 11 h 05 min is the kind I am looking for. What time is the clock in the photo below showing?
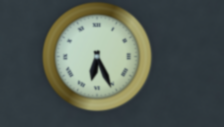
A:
6 h 26 min
